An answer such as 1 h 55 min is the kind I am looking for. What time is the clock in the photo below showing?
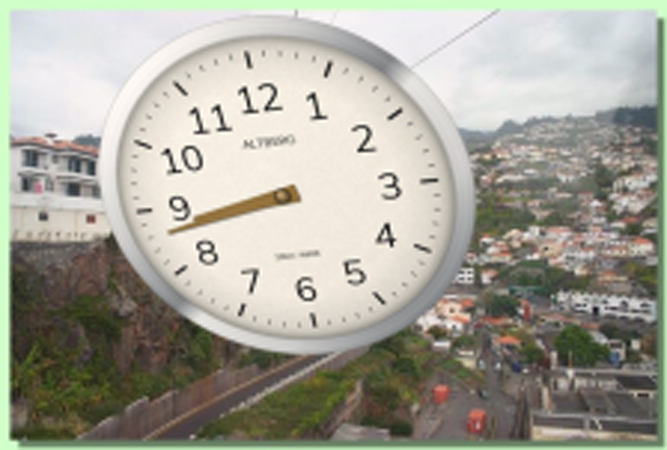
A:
8 h 43 min
